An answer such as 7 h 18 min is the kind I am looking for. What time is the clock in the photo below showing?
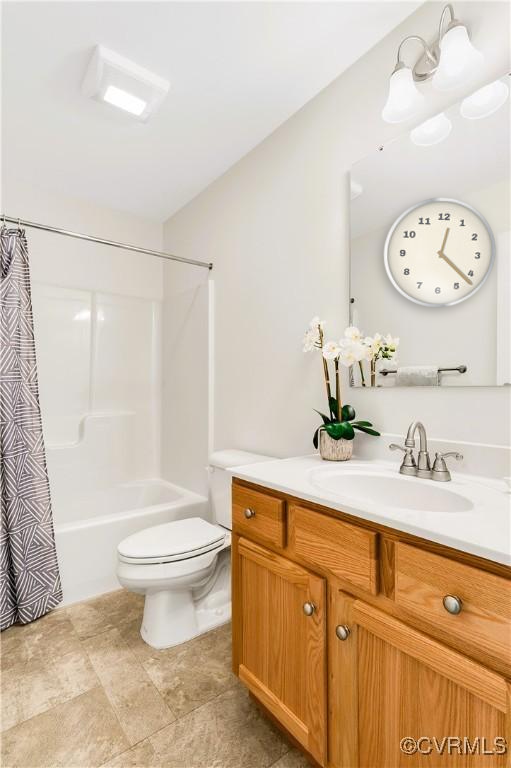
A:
12 h 22 min
